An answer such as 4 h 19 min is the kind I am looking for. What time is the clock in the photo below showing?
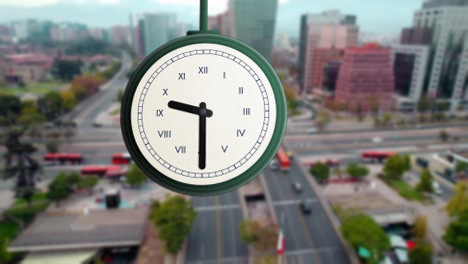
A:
9 h 30 min
